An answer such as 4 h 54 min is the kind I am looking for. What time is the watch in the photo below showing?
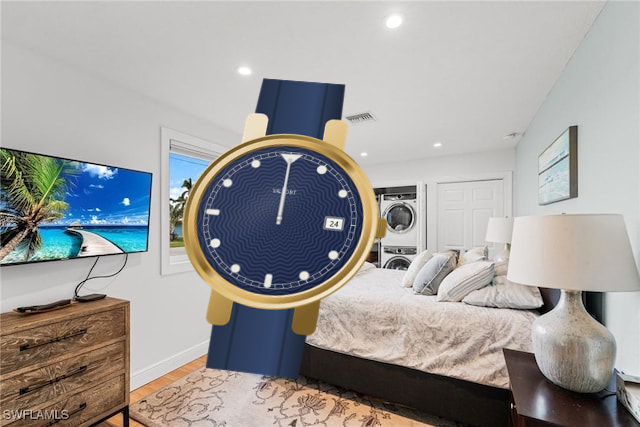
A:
12 h 00 min
